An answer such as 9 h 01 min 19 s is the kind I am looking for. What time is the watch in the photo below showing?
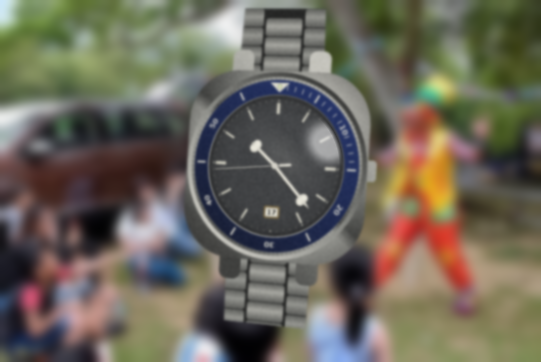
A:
10 h 22 min 44 s
